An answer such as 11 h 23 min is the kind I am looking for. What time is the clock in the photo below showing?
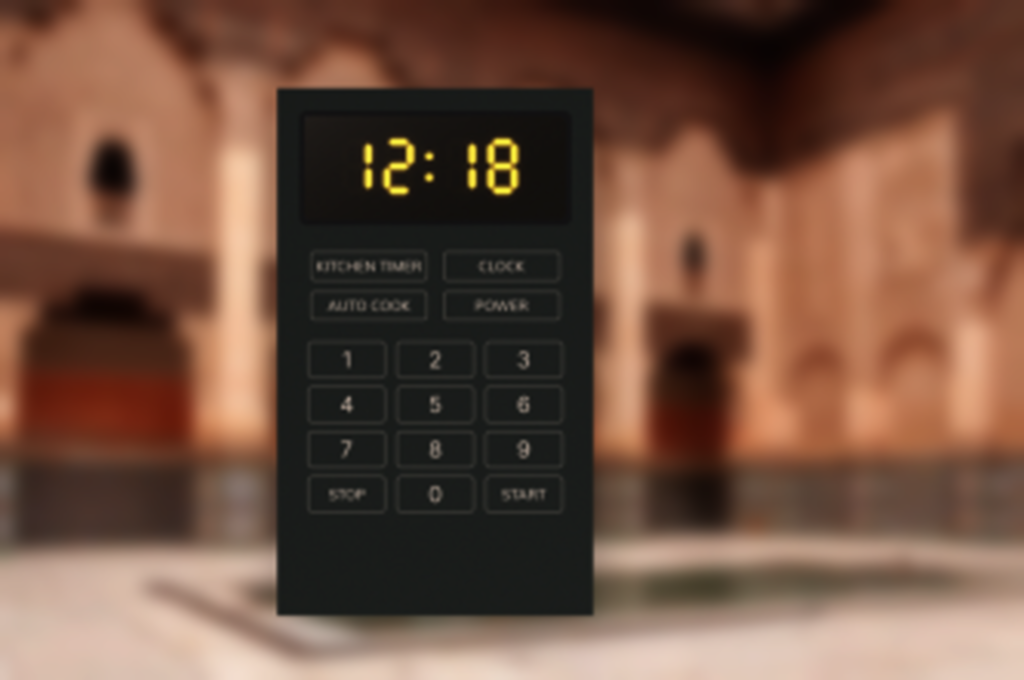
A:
12 h 18 min
